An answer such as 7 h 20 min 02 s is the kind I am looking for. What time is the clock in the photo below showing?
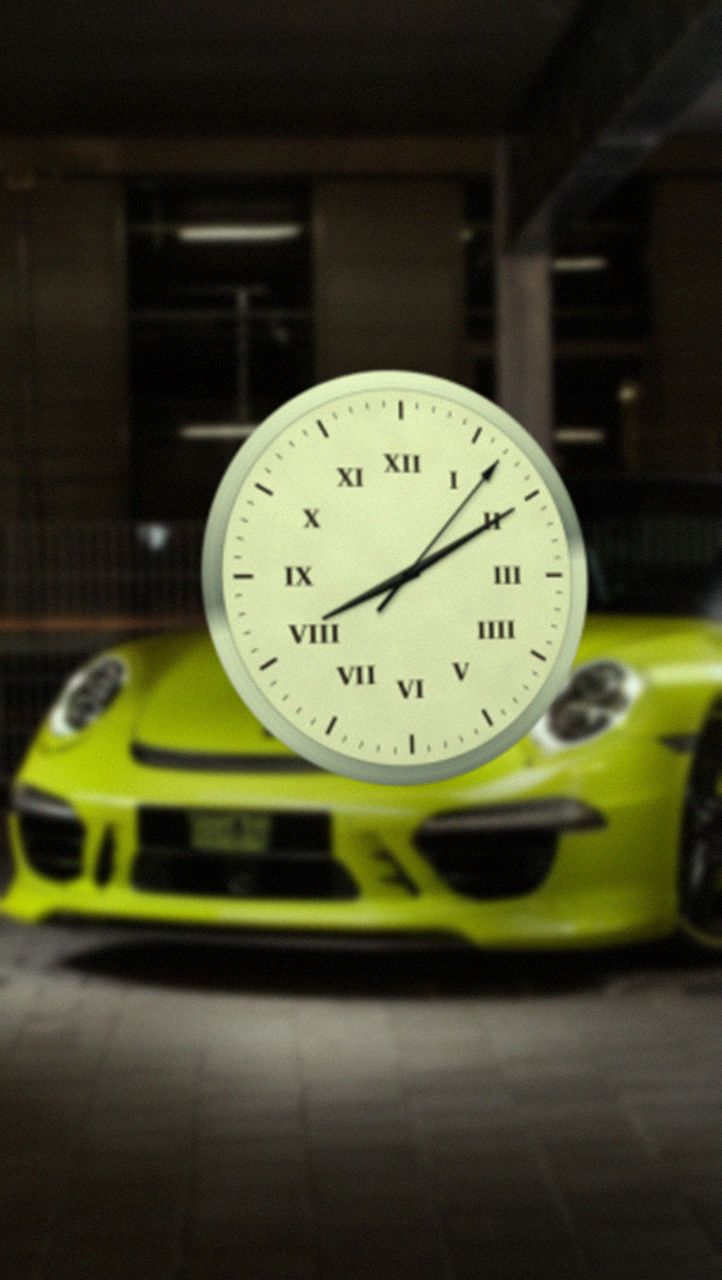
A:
8 h 10 min 07 s
